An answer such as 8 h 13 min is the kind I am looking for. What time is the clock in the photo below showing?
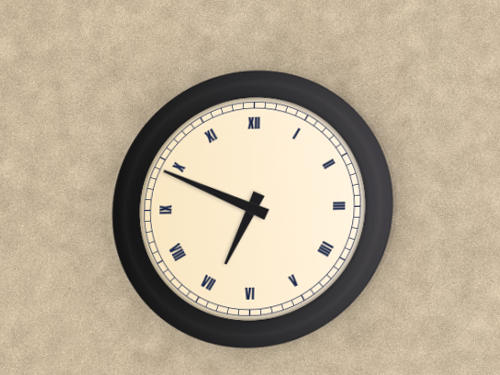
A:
6 h 49 min
